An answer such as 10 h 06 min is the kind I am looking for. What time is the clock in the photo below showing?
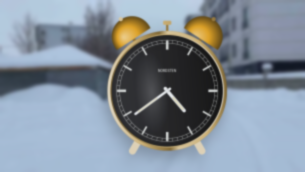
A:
4 h 39 min
